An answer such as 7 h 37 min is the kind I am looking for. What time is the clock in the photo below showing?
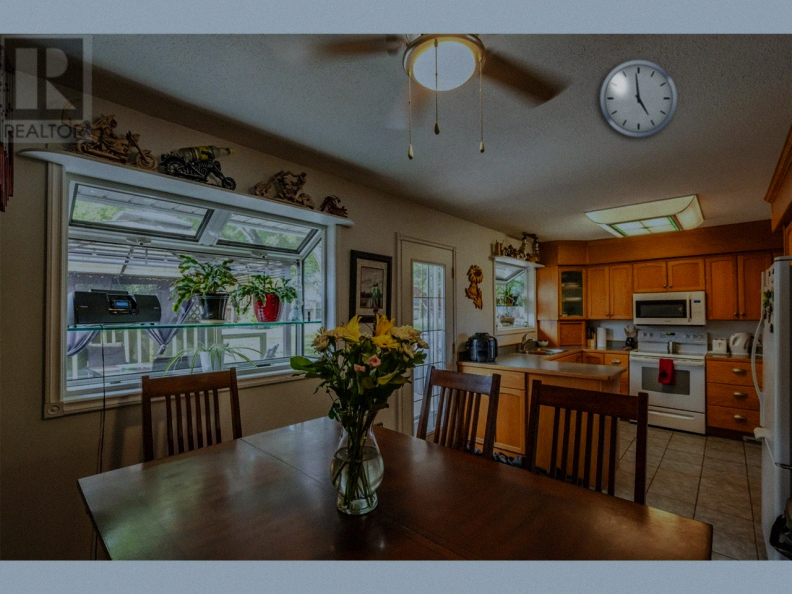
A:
4 h 59 min
